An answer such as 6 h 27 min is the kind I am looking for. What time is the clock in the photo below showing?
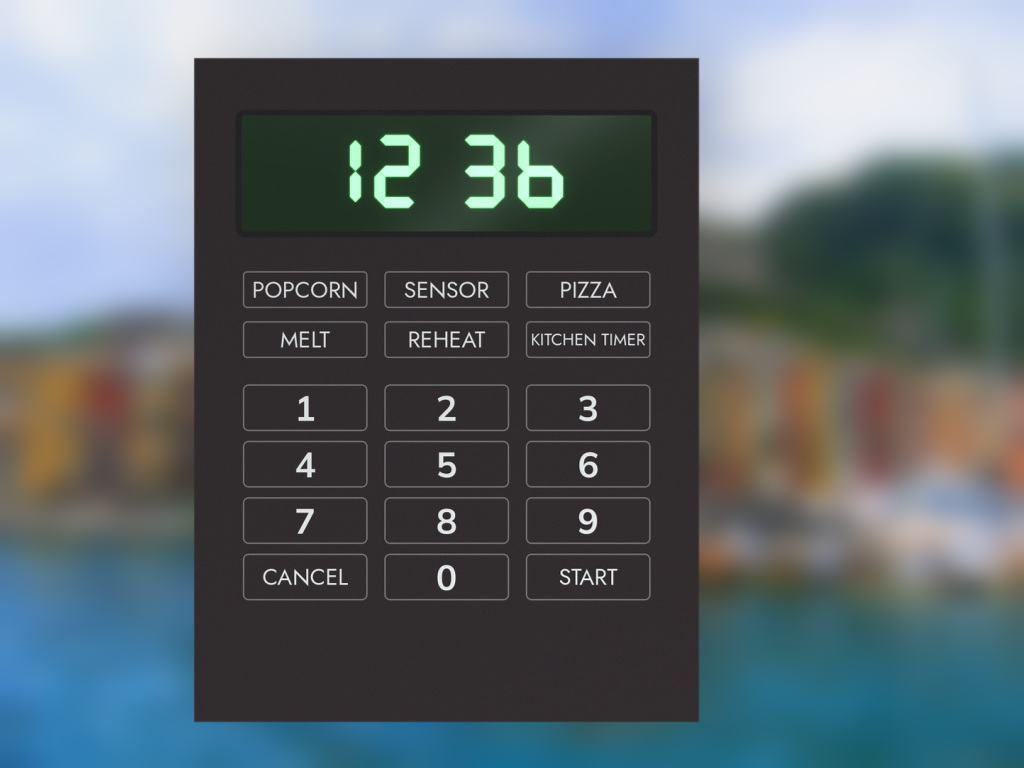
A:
12 h 36 min
